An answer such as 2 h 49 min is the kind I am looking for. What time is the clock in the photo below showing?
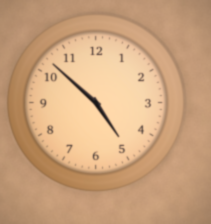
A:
4 h 52 min
